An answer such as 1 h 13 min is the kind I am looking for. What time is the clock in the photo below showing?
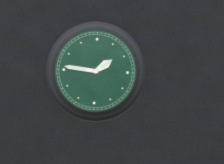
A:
1 h 46 min
